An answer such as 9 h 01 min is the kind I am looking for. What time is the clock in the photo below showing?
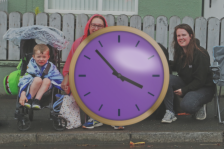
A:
3 h 53 min
